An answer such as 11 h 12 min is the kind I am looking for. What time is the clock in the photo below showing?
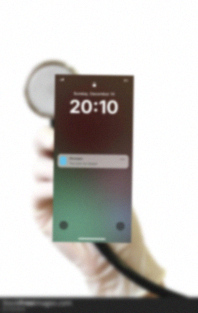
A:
20 h 10 min
